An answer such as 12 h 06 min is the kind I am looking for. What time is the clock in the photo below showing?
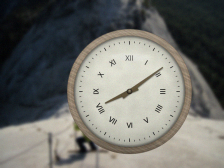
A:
8 h 09 min
